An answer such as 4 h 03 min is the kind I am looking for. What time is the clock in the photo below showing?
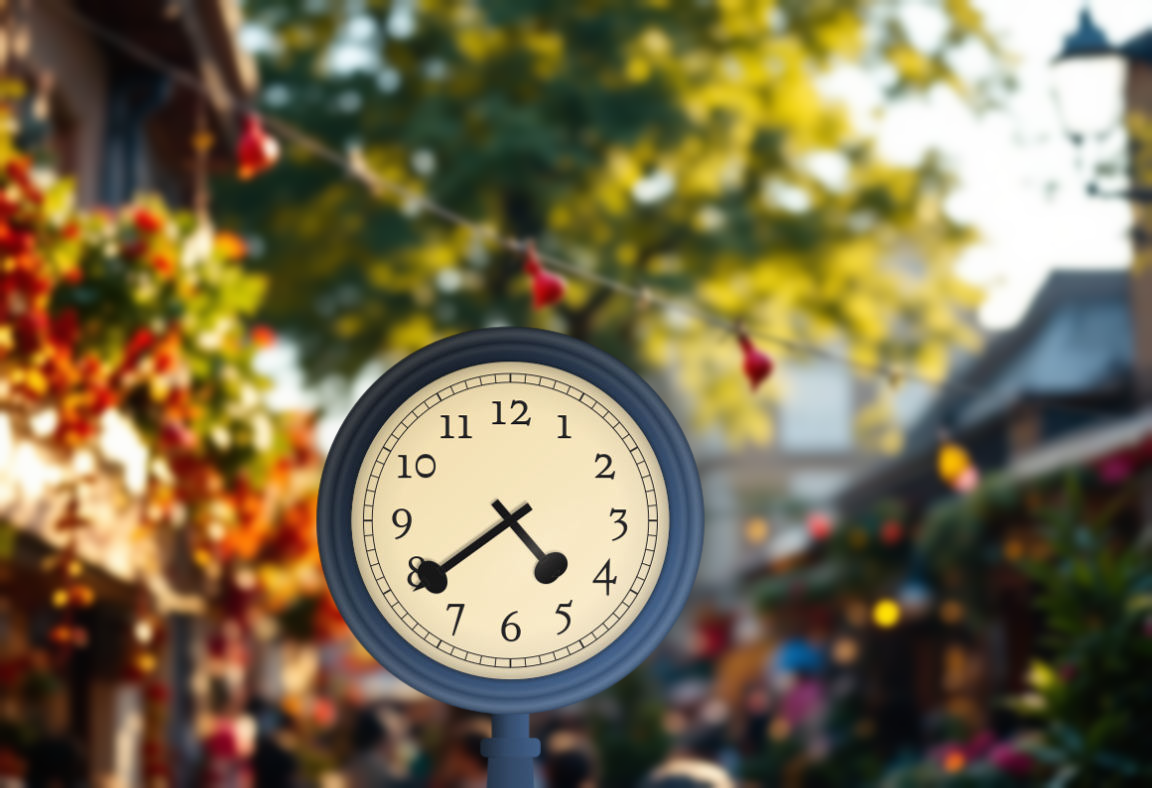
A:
4 h 39 min
